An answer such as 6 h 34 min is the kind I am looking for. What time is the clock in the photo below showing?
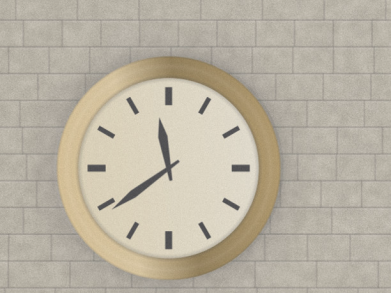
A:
11 h 39 min
